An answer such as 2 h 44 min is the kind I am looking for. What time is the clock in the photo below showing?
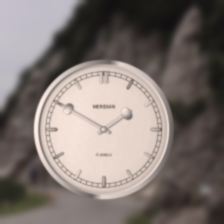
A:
1 h 50 min
